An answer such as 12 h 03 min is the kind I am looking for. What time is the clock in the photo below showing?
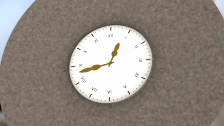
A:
12 h 43 min
